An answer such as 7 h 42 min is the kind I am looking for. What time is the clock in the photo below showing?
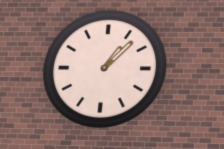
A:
1 h 07 min
